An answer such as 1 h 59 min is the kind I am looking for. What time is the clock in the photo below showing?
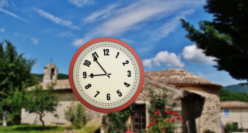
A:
8 h 54 min
